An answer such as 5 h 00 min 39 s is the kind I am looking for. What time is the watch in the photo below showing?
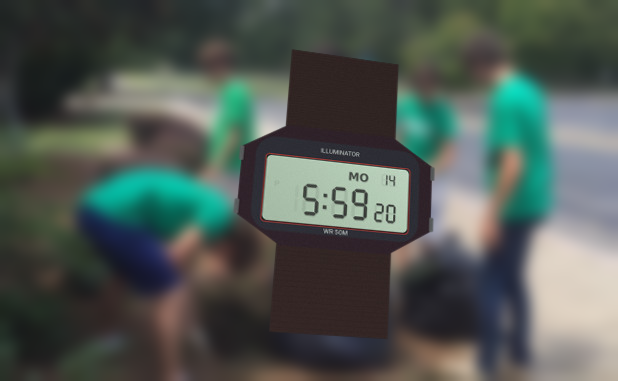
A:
5 h 59 min 20 s
